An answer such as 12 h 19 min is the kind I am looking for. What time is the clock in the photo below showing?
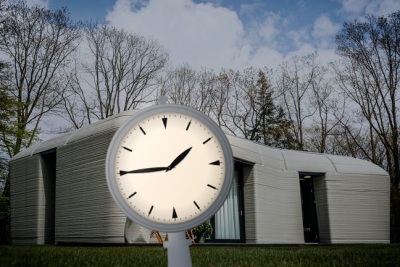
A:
1 h 45 min
